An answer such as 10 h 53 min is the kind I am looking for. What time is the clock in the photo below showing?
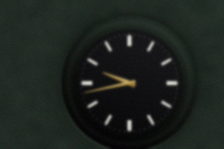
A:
9 h 43 min
